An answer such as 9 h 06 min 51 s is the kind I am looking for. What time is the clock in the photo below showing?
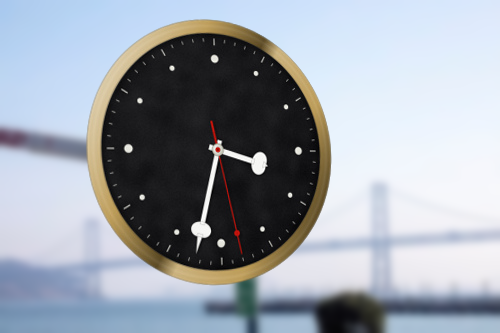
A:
3 h 32 min 28 s
